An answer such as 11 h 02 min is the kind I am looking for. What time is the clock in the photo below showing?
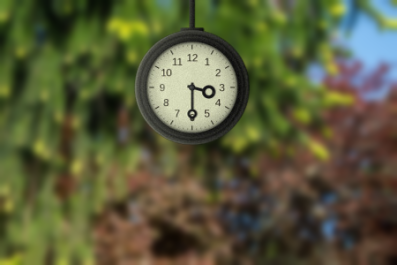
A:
3 h 30 min
